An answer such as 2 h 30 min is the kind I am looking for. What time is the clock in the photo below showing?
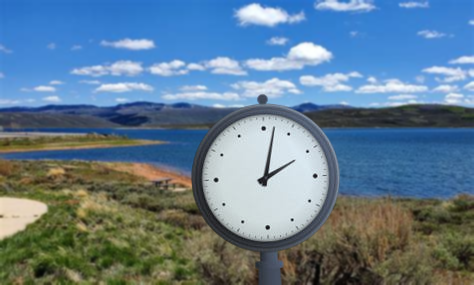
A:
2 h 02 min
